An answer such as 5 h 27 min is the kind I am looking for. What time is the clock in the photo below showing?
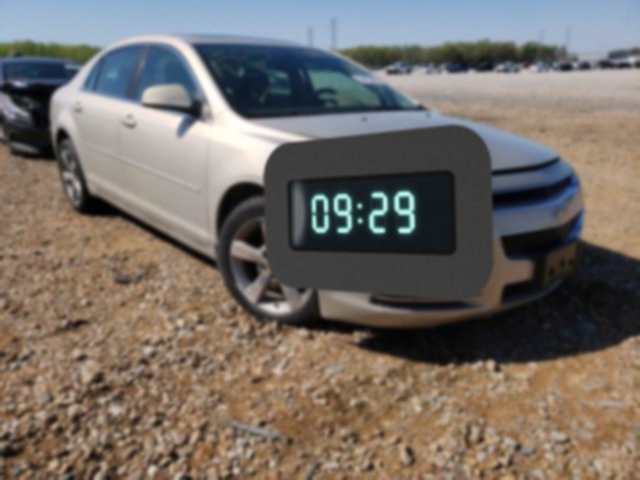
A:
9 h 29 min
